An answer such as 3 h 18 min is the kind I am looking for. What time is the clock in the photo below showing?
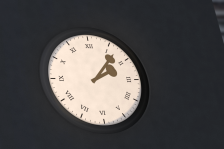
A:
2 h 07 min
